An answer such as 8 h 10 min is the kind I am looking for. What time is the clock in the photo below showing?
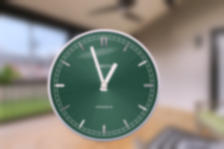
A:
12 h 57 min
